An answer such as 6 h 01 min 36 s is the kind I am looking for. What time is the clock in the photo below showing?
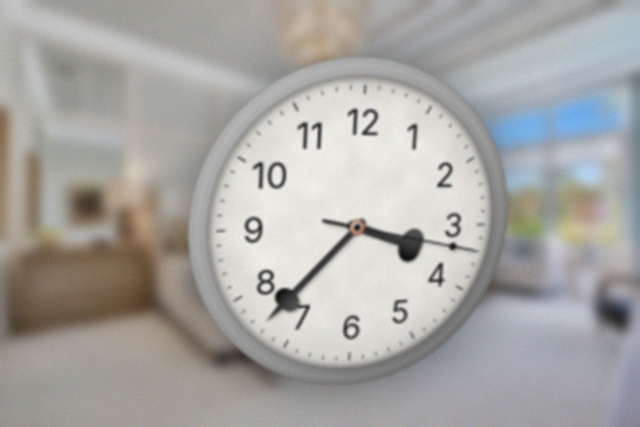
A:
3 h 37 min 17 s
